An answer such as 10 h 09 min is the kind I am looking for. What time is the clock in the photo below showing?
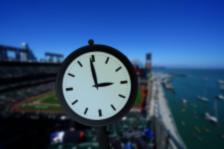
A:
2 h 59 min
